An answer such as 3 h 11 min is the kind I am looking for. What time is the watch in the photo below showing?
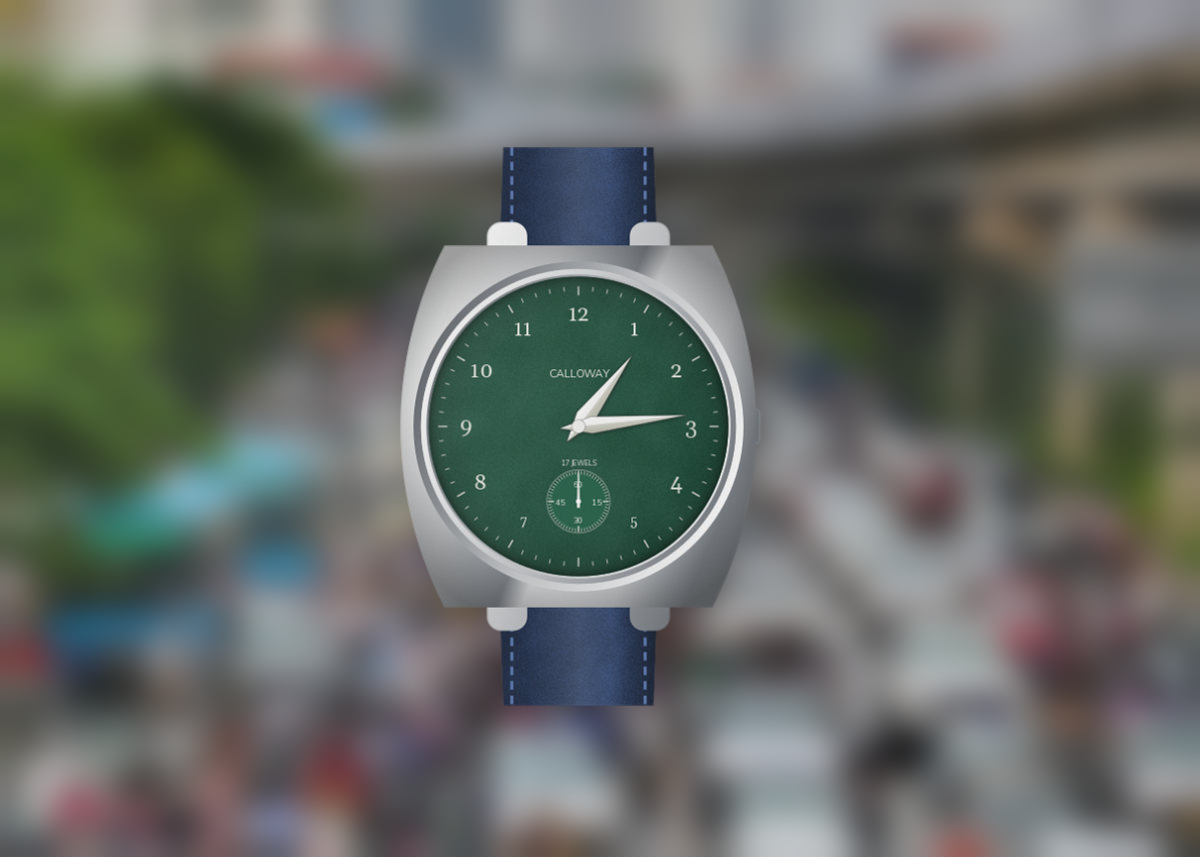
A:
1 h 14 min
